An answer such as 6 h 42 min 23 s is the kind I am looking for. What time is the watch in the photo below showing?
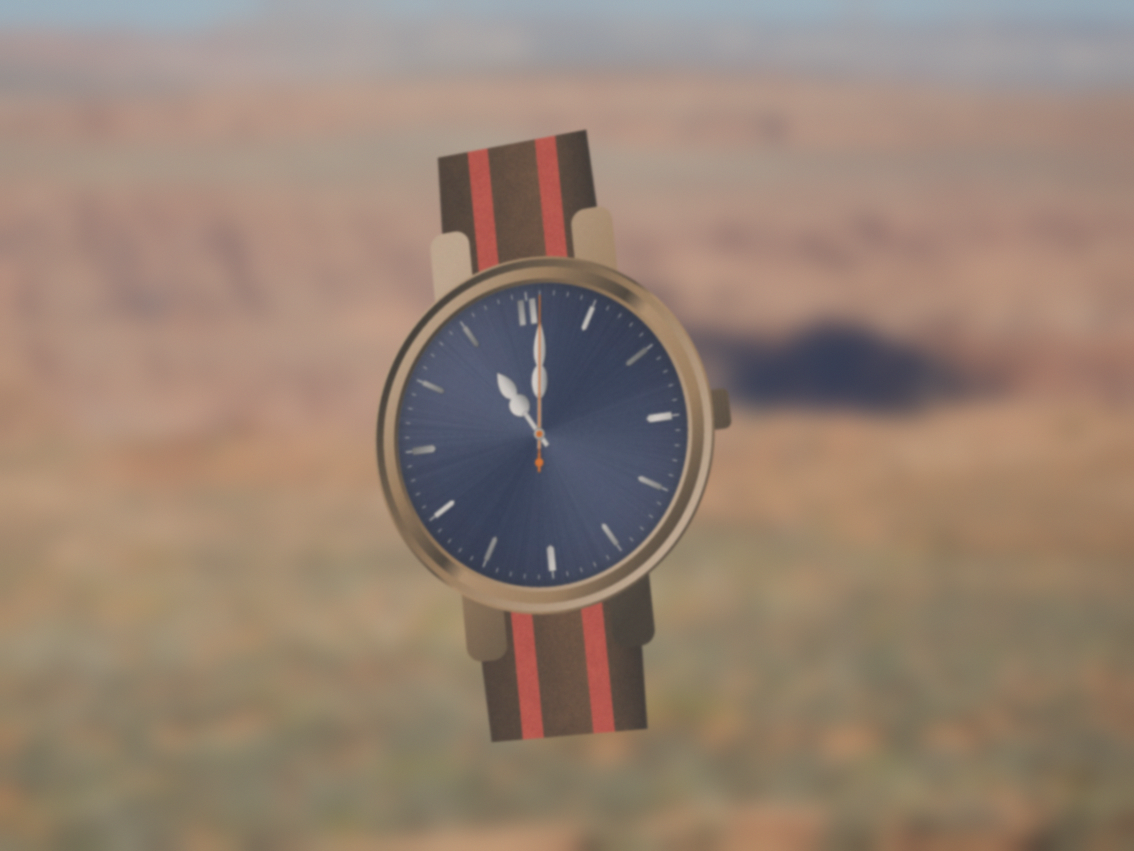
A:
11 h 01 min 01 s
